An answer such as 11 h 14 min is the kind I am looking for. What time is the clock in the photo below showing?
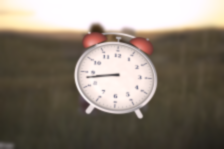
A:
8 h 43 min
